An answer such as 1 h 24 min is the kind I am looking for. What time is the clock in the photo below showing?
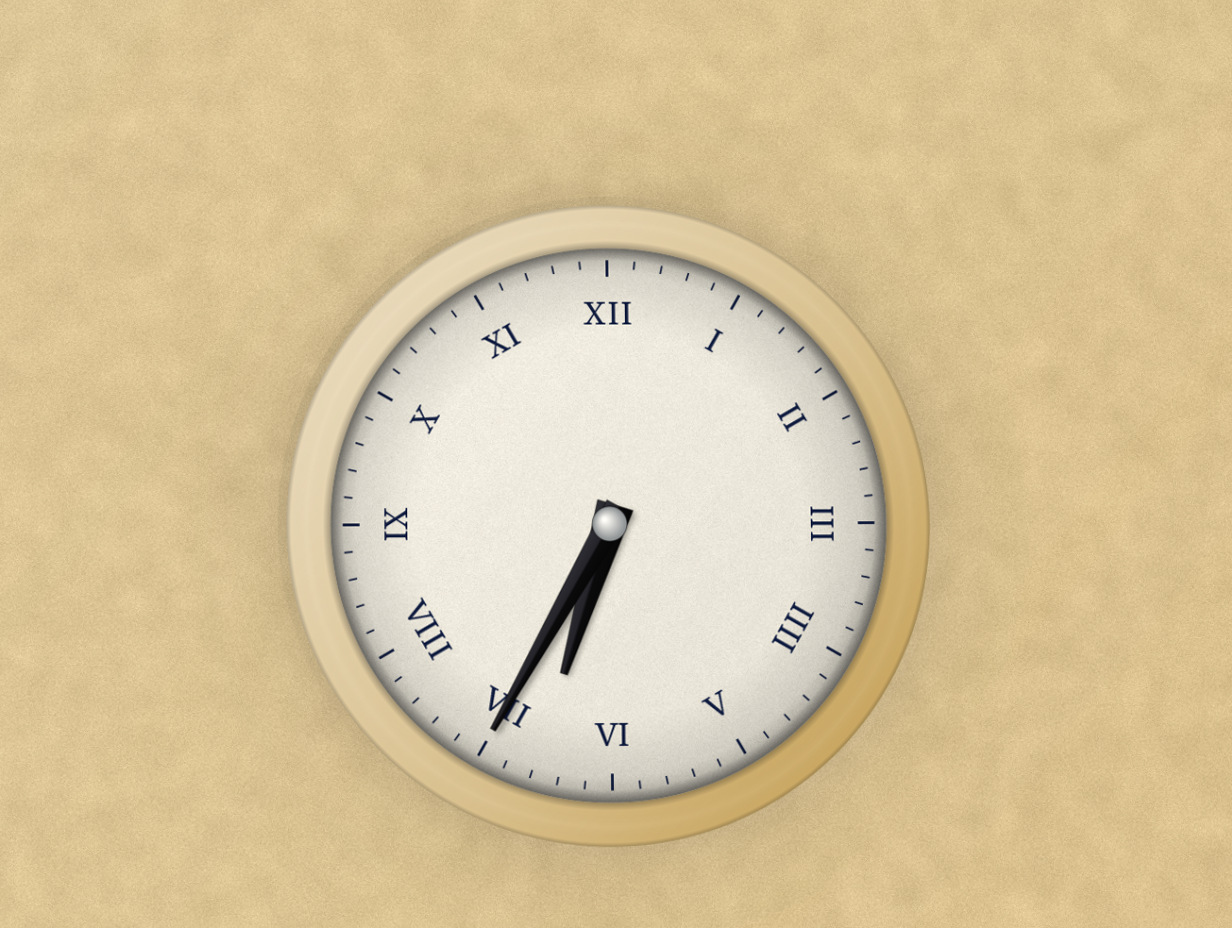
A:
6 h 35 min
